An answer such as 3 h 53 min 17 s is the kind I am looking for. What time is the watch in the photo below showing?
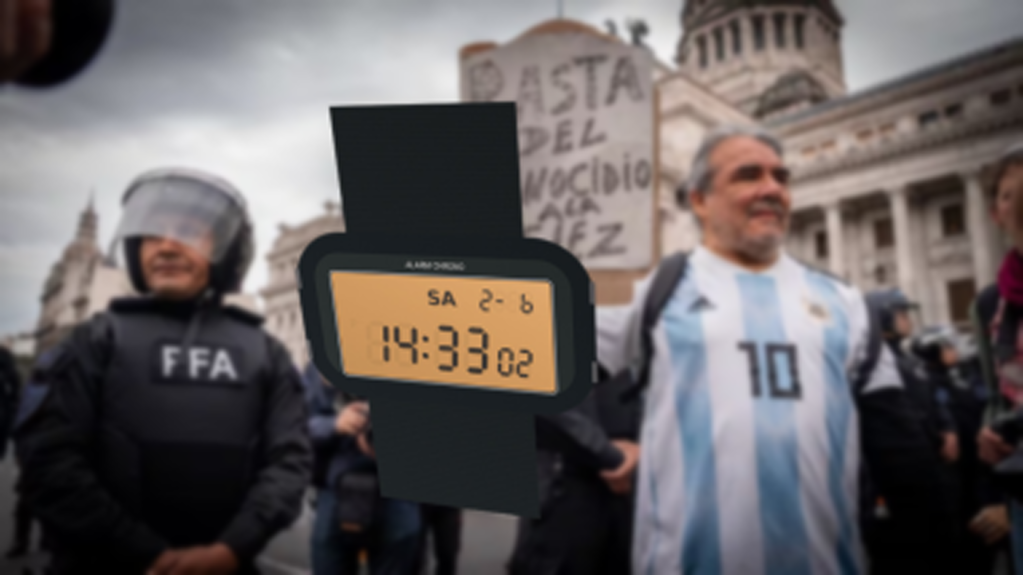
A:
14 h 33 min 02 s
